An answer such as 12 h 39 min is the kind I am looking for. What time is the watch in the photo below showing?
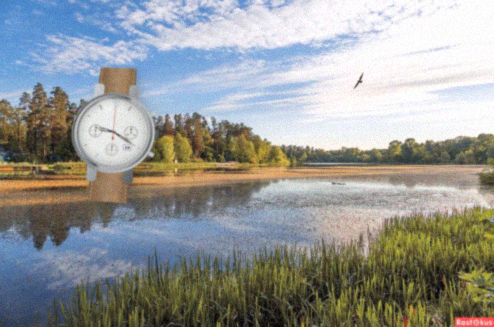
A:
9 h 20 min
